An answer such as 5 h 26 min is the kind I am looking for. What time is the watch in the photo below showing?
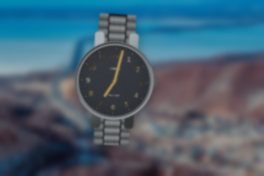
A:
7 h 02 min
